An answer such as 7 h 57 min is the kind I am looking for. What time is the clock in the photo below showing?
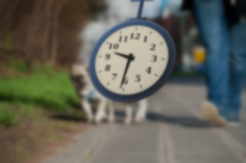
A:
9 h 31 min
